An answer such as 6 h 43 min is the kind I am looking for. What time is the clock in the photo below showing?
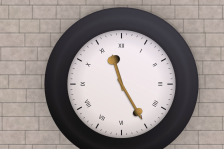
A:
11 h 25 min
